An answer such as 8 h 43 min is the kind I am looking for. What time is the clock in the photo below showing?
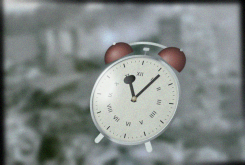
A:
11 h 06 min
